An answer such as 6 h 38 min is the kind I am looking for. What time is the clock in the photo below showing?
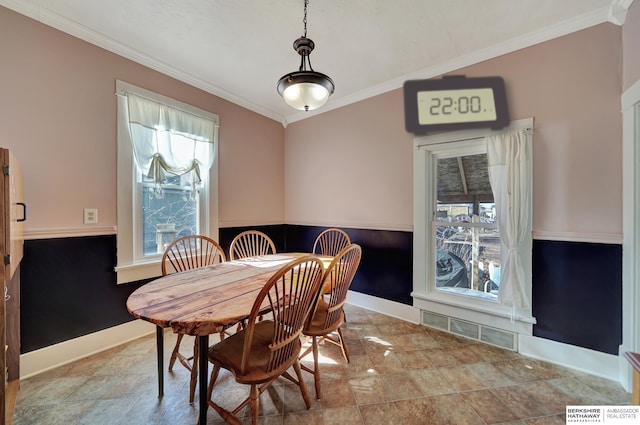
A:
22 h 00 min
